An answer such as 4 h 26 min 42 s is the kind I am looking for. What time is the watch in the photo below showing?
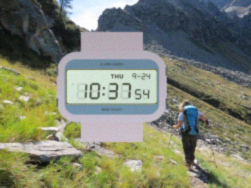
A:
10 h 37 min 54 s
